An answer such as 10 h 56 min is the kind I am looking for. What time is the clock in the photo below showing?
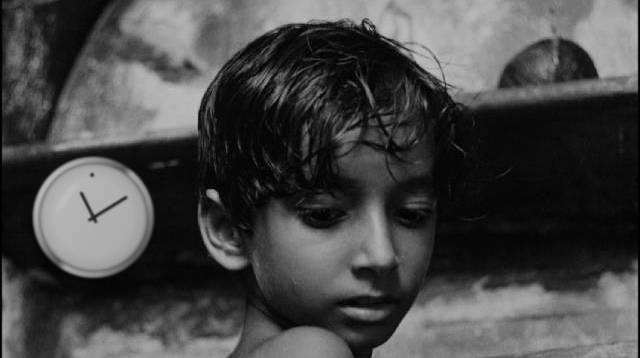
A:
11 h 10 min
